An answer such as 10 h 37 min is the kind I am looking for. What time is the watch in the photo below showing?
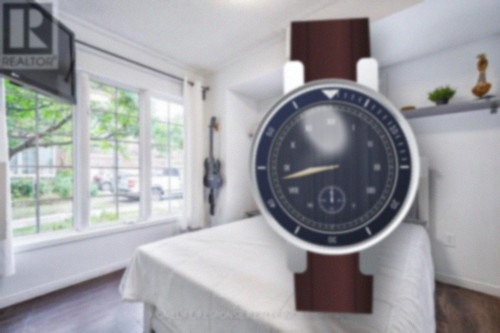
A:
8 h 43 min
